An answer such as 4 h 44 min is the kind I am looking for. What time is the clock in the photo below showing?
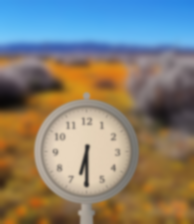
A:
6 h 30 min
